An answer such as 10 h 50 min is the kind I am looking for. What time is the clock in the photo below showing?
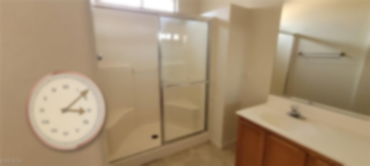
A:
3 h 08 min
